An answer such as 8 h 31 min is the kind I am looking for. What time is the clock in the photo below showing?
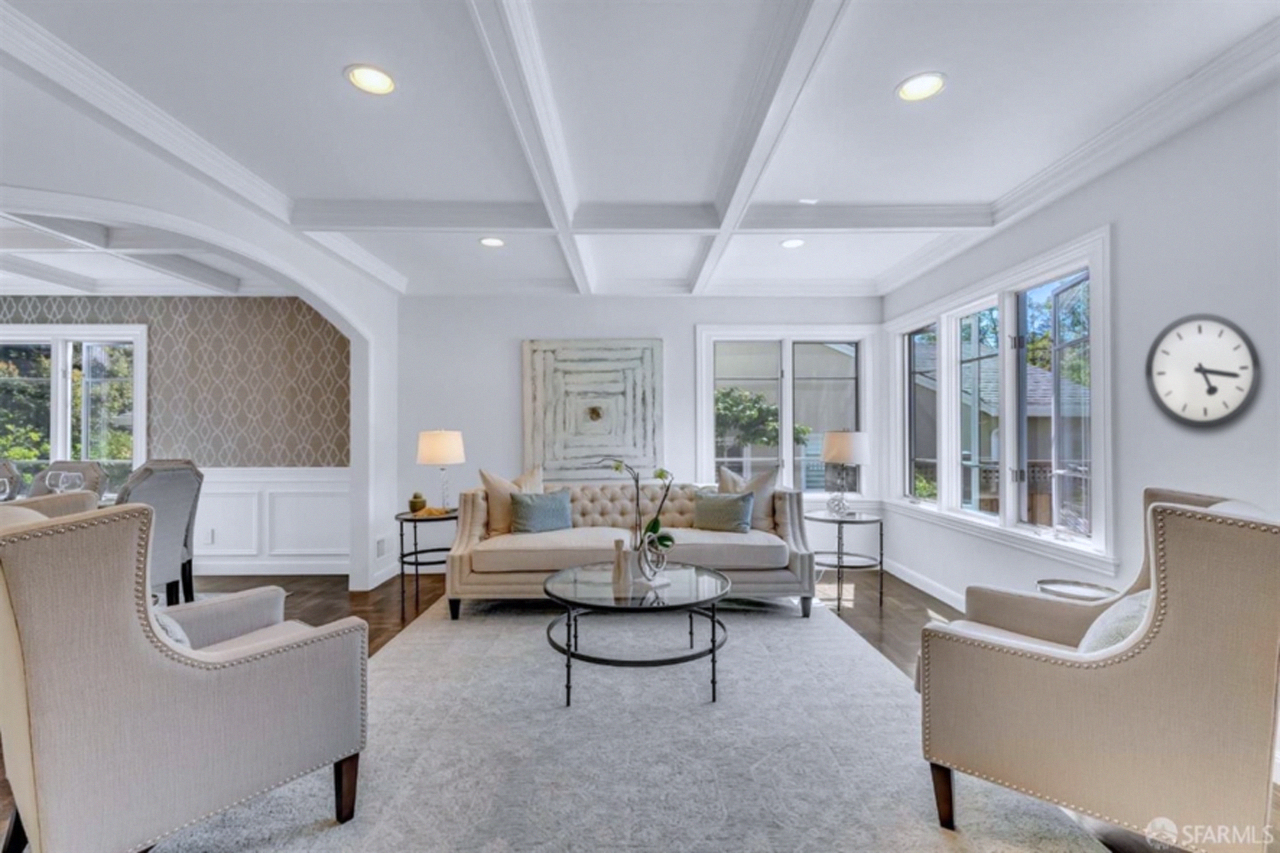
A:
5 h 17 min
